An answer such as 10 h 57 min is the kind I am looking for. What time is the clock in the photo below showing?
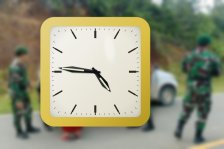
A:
4 h 46 min
